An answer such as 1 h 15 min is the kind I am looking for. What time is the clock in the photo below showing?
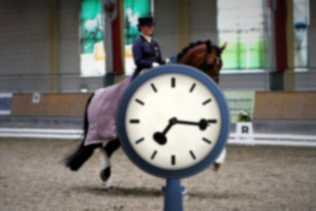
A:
7 h 16 min
